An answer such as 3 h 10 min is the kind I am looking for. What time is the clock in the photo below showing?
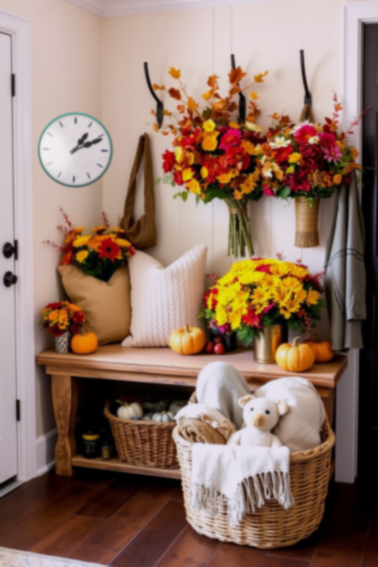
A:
1 h 11 min
